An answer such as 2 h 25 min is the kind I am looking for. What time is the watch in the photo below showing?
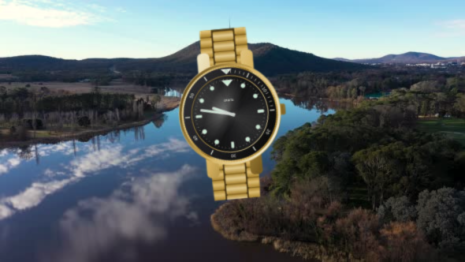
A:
9 h 47 min
